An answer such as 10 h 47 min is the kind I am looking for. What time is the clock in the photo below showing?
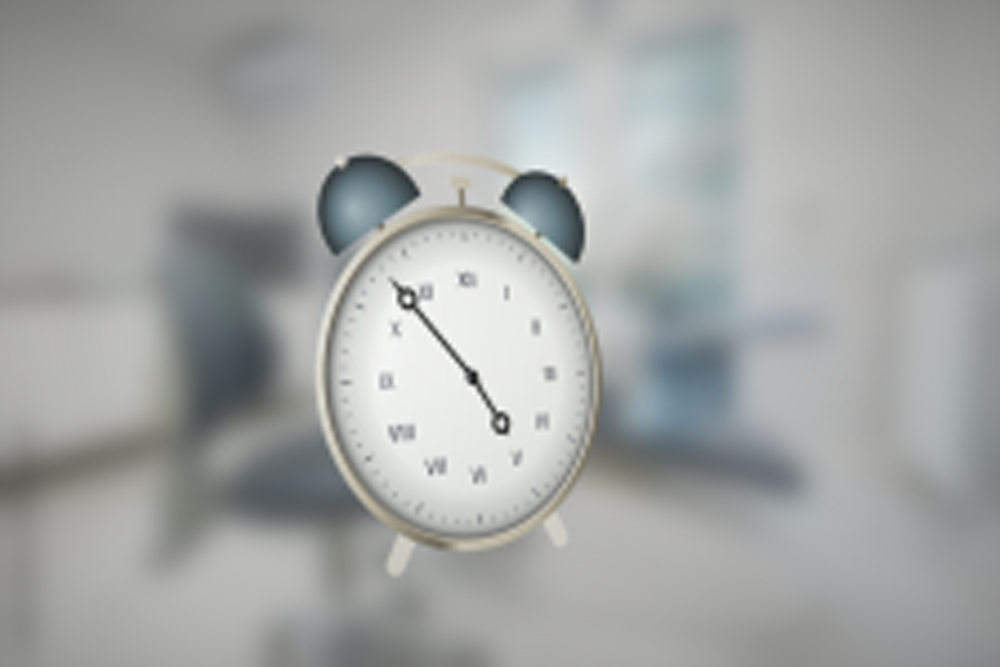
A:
4 h 53 min
